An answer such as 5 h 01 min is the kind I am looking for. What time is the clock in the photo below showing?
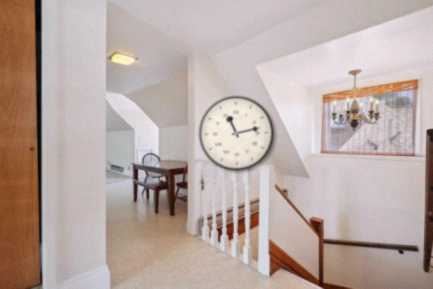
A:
11 h 13 min
